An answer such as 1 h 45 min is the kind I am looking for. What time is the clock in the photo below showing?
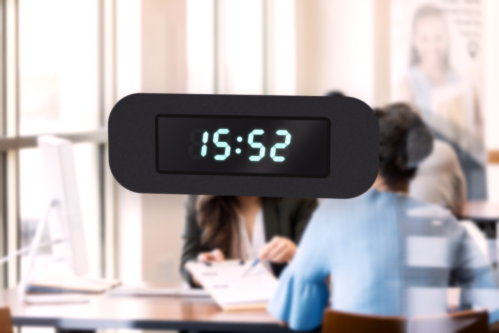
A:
15 h 52 min
